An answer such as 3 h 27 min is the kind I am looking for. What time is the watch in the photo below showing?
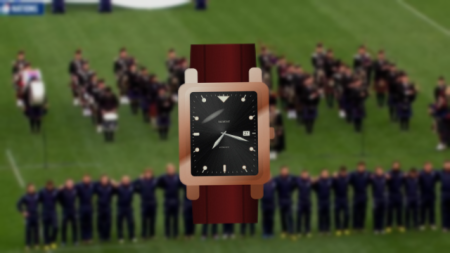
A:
7 h 18 min
